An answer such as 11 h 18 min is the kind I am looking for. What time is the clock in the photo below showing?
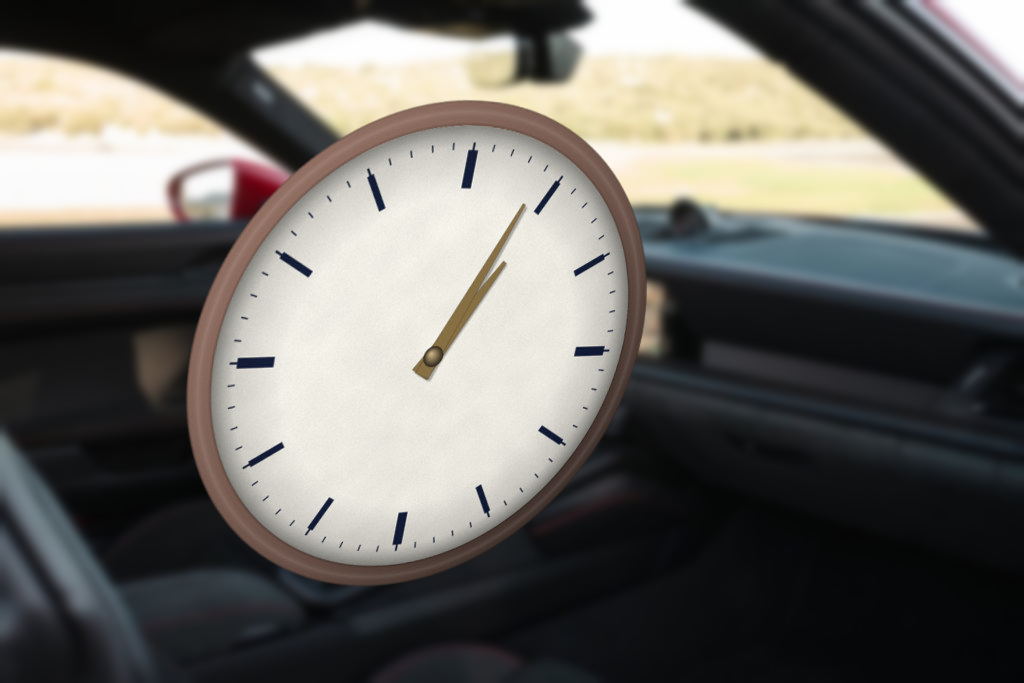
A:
1 h 04 min
